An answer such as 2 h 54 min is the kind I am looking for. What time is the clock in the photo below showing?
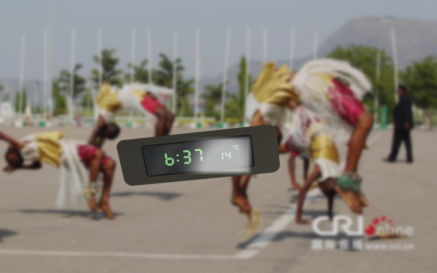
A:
6 h 37 min
